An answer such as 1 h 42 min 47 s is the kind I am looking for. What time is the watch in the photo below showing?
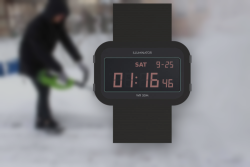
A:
1 h 16 min 46 s
